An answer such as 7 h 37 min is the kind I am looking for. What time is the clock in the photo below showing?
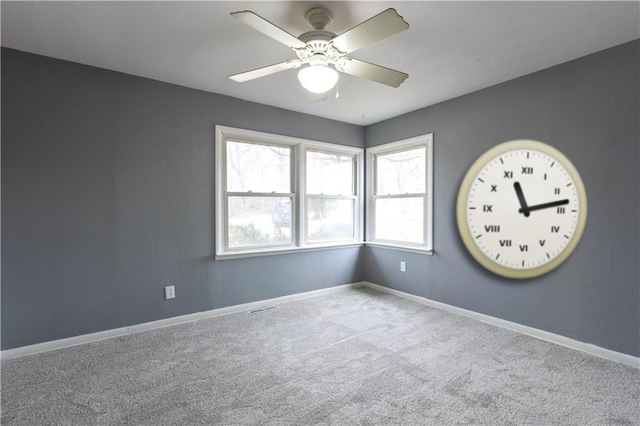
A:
11 h 13 min
